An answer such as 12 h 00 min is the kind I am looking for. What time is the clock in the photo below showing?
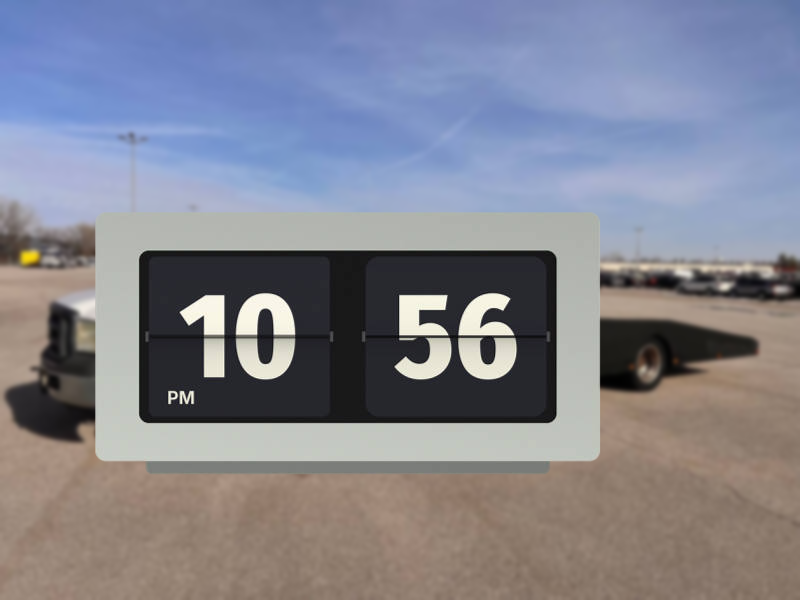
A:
10 h 56 min
